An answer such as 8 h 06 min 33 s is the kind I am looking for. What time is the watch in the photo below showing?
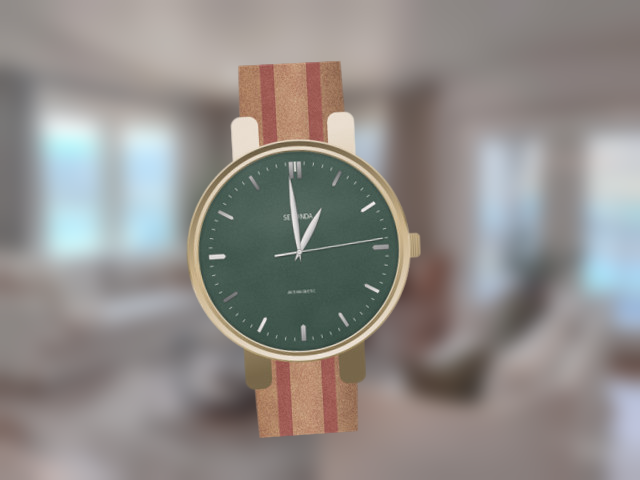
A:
12 h 59 min 14 s
